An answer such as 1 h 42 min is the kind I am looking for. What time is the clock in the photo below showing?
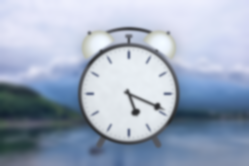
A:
5 h 19 min
